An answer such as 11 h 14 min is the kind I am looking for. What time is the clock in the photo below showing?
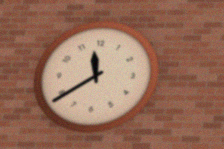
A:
11 h 39 min
